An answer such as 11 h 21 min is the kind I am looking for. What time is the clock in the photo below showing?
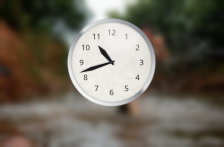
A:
10 h 42 min
